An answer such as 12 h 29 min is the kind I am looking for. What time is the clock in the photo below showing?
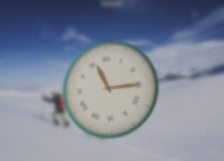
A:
11 h 15 min
